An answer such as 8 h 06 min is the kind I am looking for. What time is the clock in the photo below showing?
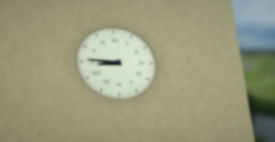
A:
8 h 46 min
